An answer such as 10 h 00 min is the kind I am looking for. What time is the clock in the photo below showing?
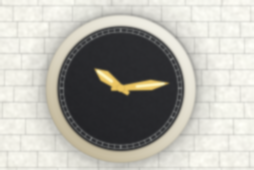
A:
10 h 14 min
